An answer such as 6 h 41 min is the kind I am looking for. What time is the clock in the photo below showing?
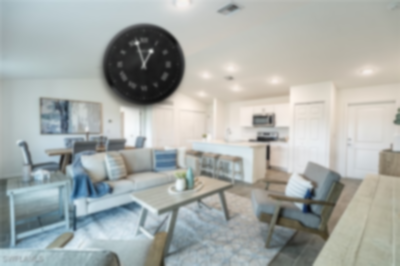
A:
12 h 57 min
